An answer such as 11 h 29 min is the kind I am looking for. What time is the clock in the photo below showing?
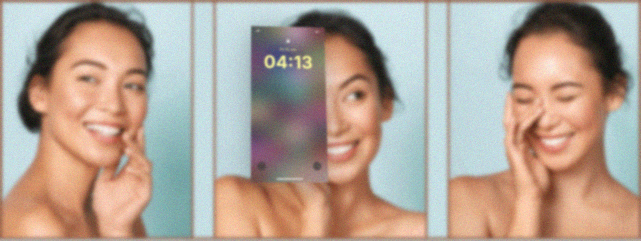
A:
4 h 13 min
